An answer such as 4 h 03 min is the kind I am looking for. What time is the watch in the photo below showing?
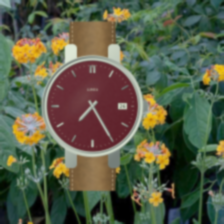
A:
7 h 25 min
